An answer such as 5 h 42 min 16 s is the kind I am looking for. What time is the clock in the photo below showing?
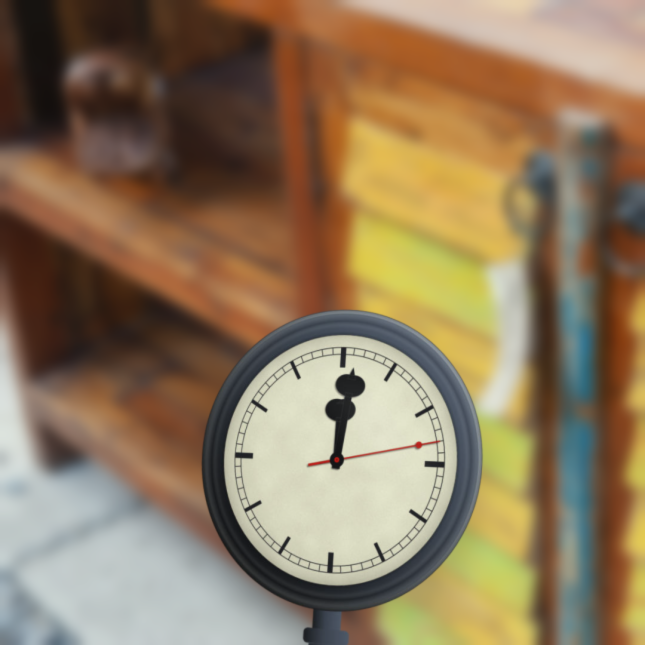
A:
12 h 01 min 13 s
